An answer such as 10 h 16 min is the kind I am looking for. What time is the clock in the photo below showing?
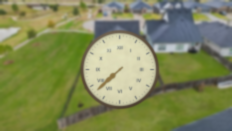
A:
7 h 38 min
